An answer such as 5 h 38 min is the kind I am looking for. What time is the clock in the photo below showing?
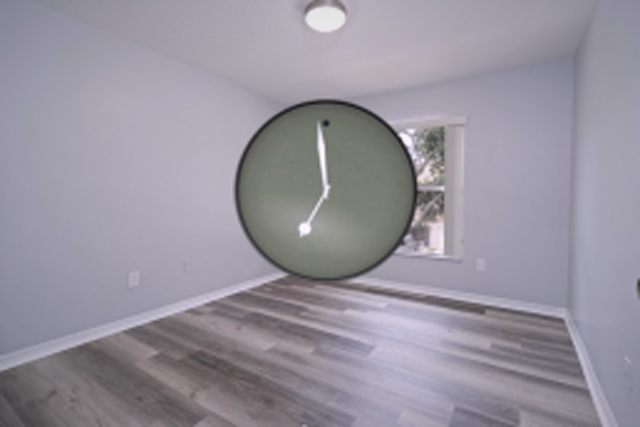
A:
6 h 59 min
